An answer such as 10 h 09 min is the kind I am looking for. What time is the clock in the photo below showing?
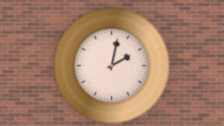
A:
2 h 02 min
